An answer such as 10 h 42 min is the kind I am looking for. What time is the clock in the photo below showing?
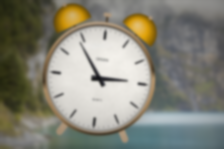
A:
2 h 54 min
